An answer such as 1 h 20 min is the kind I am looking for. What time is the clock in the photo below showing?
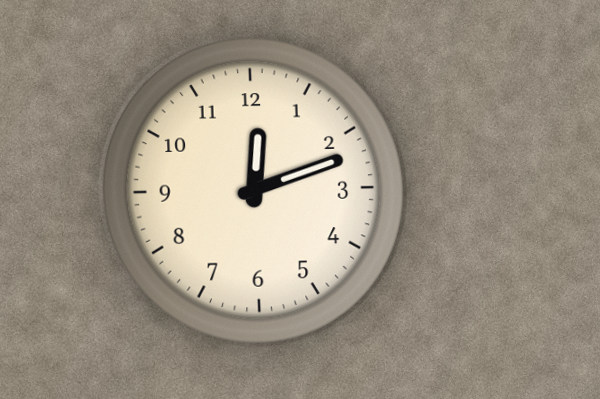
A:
12 h 12 min
